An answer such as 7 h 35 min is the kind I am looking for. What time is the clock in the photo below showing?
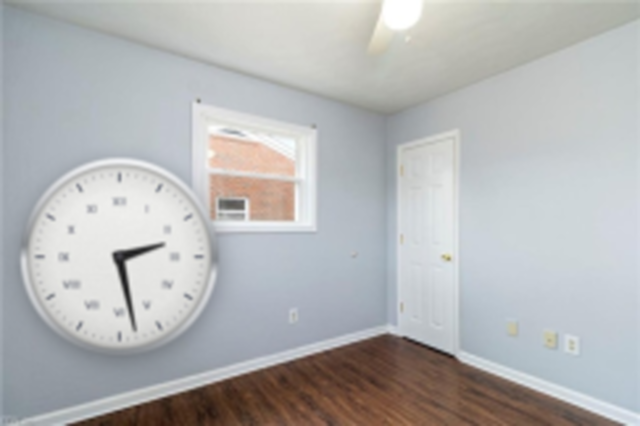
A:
2 h 28 min
